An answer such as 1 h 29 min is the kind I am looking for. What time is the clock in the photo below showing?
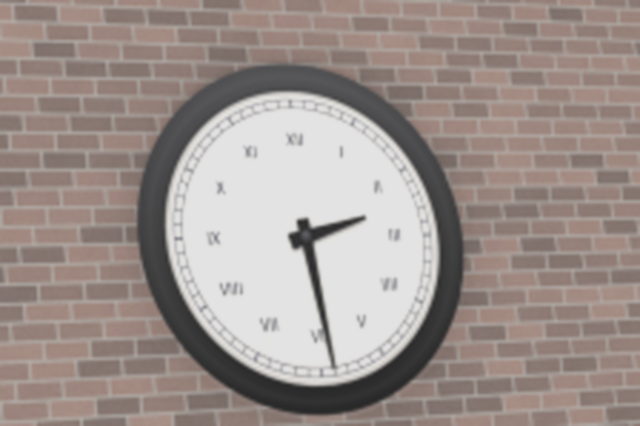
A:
2 h 29 min
